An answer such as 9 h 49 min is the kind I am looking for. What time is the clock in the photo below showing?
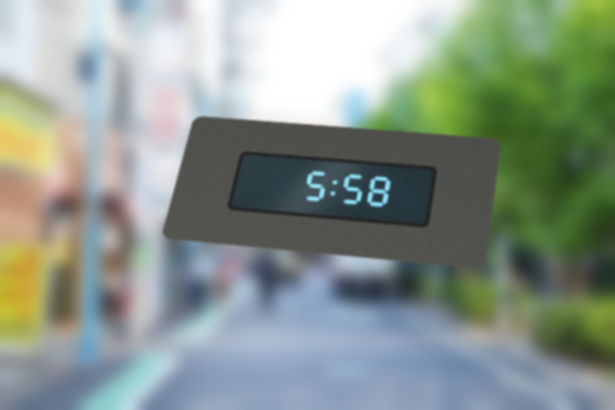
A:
5 h 58 min
